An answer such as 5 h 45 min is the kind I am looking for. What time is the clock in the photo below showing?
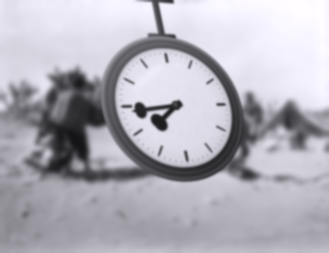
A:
7 h 44 min
